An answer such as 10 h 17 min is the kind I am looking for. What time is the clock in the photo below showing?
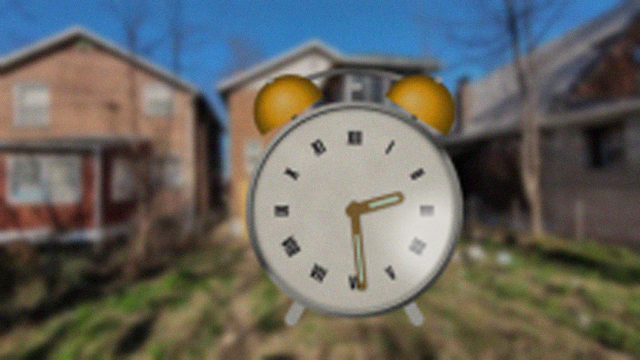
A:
2 h 29 min
